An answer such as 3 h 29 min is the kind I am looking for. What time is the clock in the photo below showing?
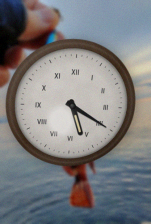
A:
5 h 20 min
